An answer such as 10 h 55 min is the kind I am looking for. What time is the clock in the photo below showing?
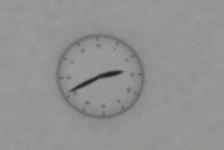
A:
2 h 41 min
